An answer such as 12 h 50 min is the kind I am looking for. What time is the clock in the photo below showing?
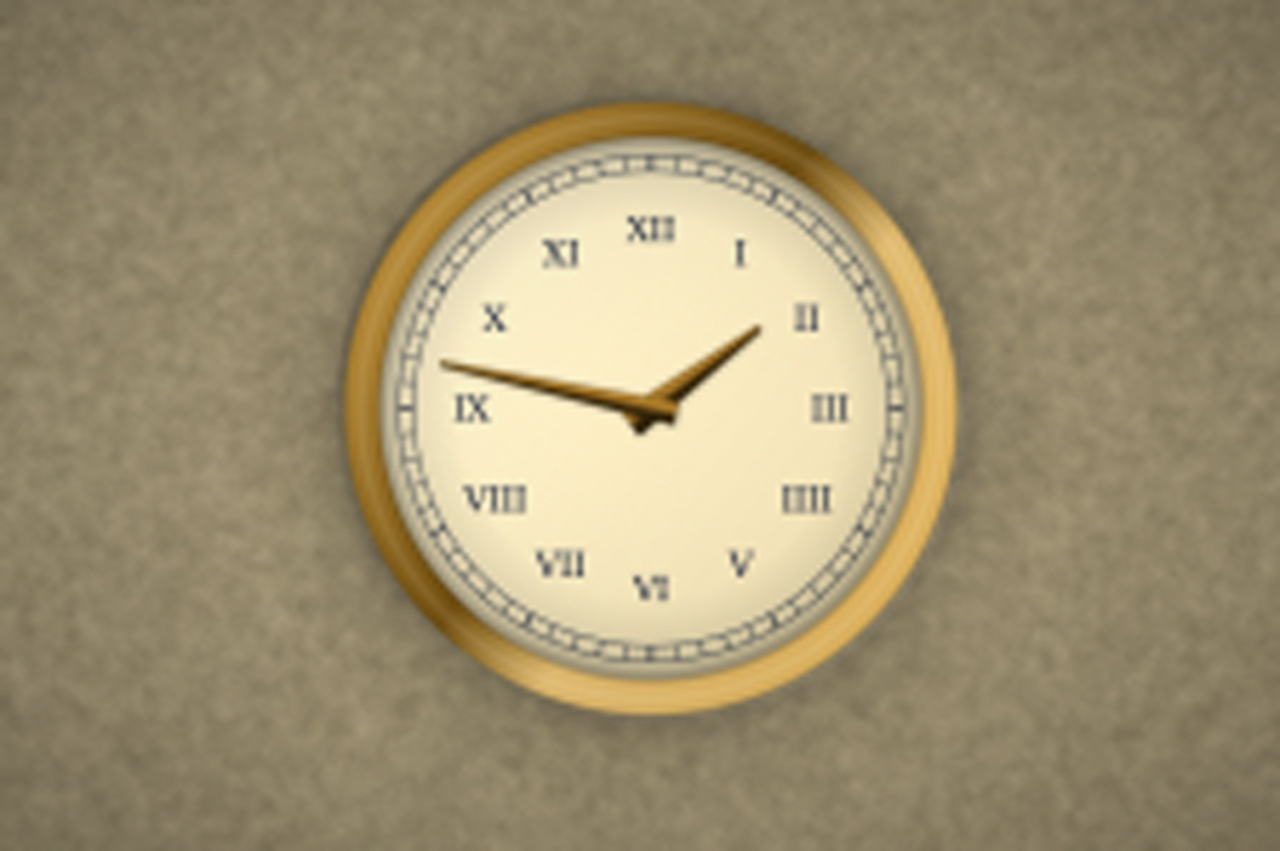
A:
1 h 47 min
